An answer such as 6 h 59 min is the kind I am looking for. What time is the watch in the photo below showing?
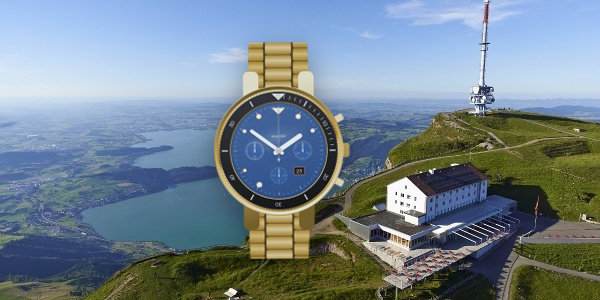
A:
1 h 51 min
